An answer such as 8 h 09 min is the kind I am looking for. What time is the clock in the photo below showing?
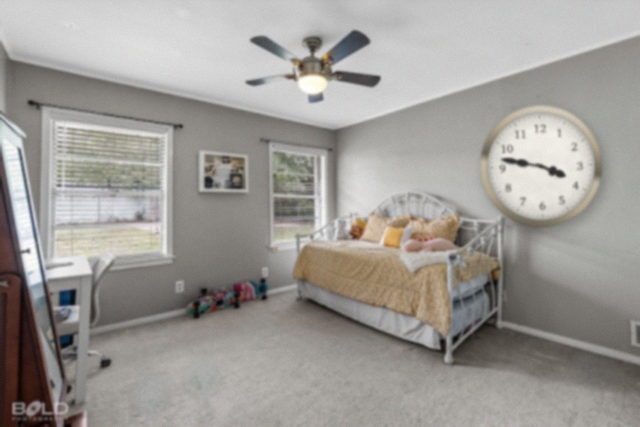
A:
3 h 47 min
